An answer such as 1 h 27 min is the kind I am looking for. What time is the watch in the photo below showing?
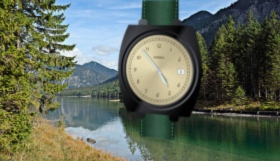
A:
4 h 53 min
